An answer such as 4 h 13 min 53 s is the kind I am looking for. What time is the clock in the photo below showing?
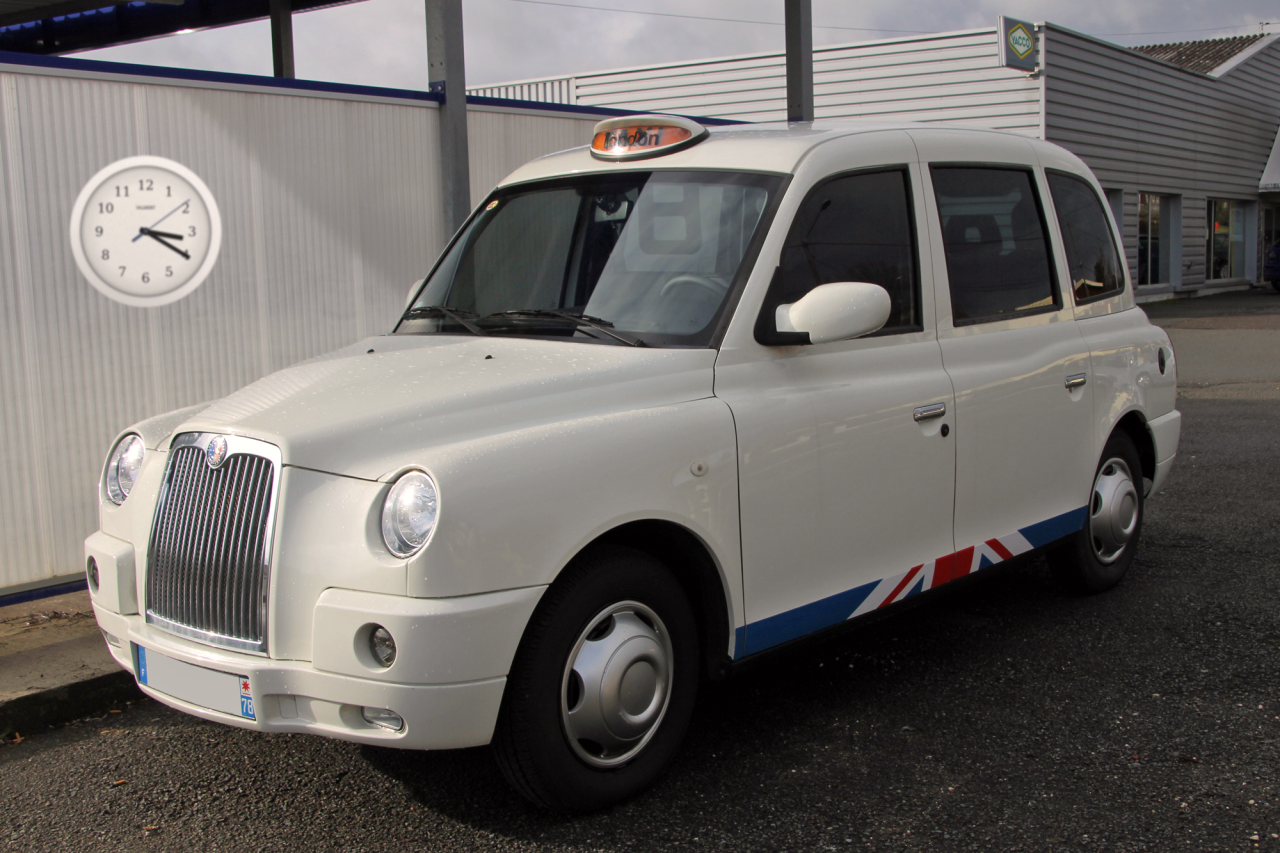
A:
3 h 20 min 09 s
